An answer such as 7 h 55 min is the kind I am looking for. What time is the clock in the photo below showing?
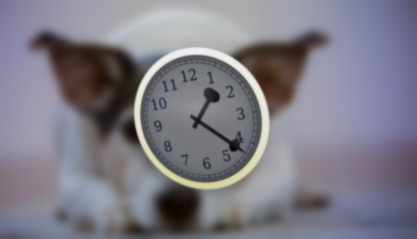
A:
1 h 22 min
